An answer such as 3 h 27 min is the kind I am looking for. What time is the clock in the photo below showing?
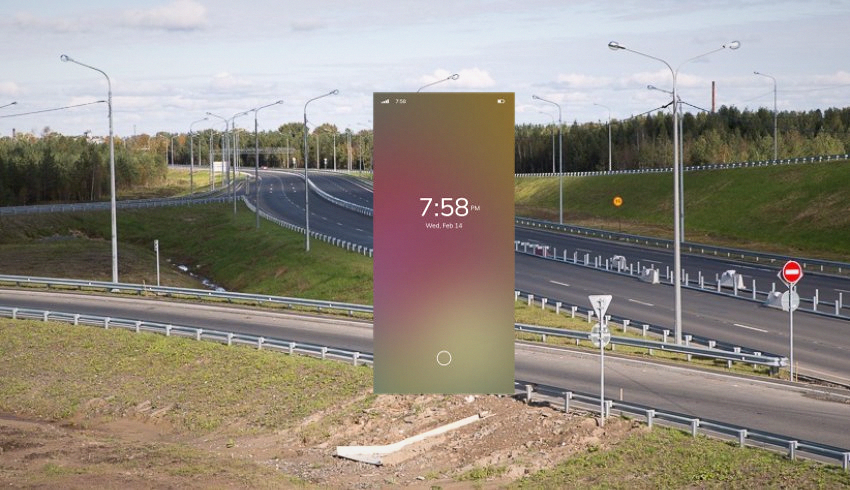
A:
7 h 58 min
